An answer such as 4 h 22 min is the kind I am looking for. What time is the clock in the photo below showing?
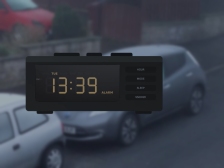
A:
13 h 39 min
